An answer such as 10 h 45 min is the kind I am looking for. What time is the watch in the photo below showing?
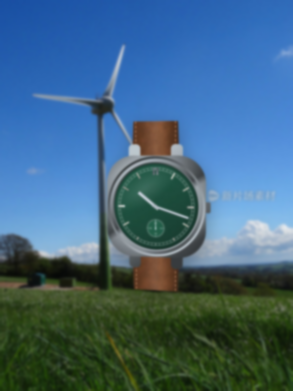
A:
10 h 18 min
